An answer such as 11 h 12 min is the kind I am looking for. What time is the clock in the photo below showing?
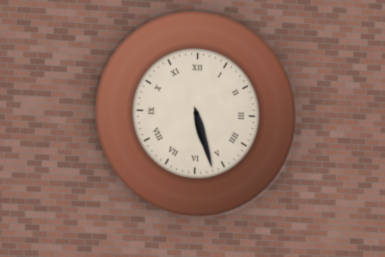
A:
5 h 27 min
